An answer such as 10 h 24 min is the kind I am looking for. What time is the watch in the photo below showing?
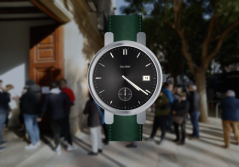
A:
4 h 21 min
